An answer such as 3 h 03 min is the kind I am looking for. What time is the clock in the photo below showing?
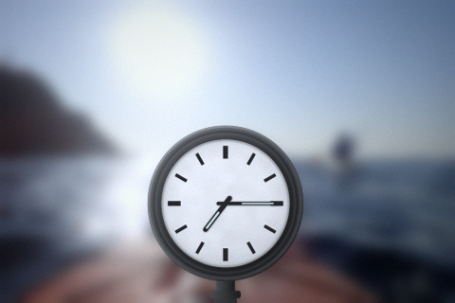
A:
7 h 15 min
